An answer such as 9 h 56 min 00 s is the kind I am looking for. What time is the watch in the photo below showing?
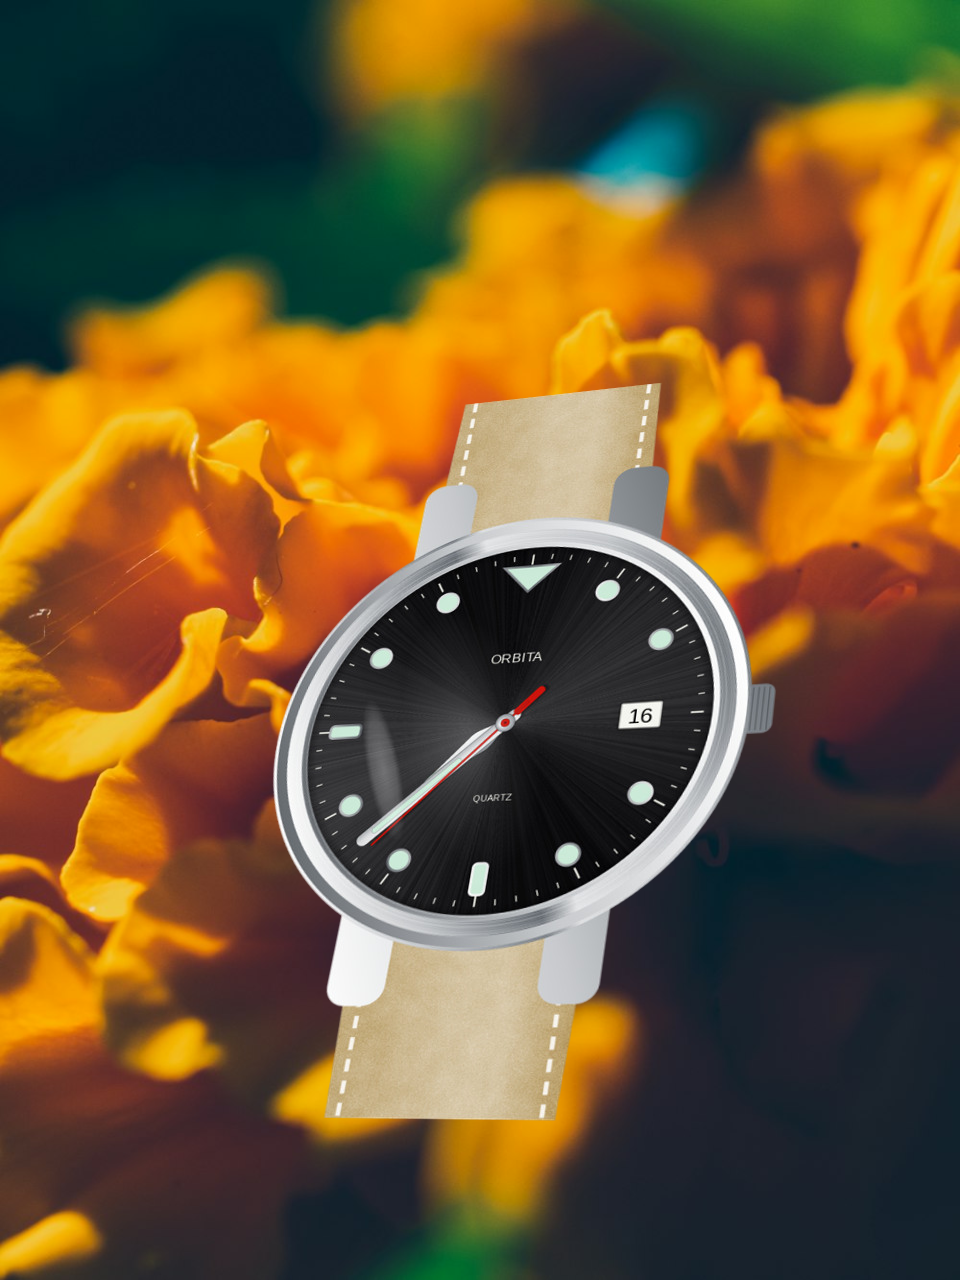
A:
7 h 37 min 37 s
